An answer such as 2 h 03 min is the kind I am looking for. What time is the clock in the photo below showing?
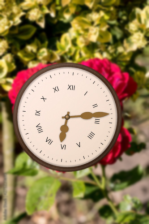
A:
6 h 13 min
